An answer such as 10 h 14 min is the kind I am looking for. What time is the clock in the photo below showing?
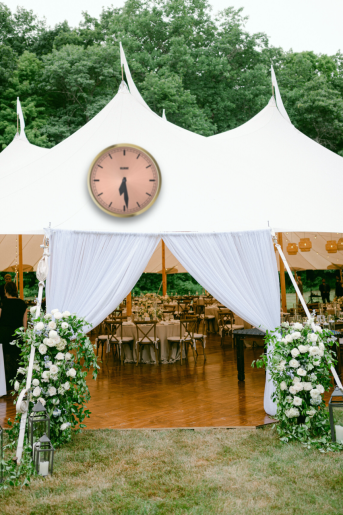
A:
6 h 29 min
